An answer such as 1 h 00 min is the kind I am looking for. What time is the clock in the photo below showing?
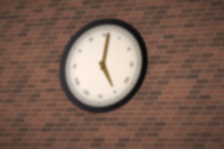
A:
5 h 01 min
